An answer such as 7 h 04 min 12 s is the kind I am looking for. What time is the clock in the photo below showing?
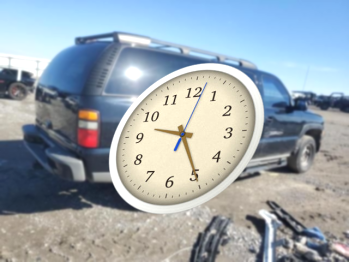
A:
9 h 25 min 02 s
